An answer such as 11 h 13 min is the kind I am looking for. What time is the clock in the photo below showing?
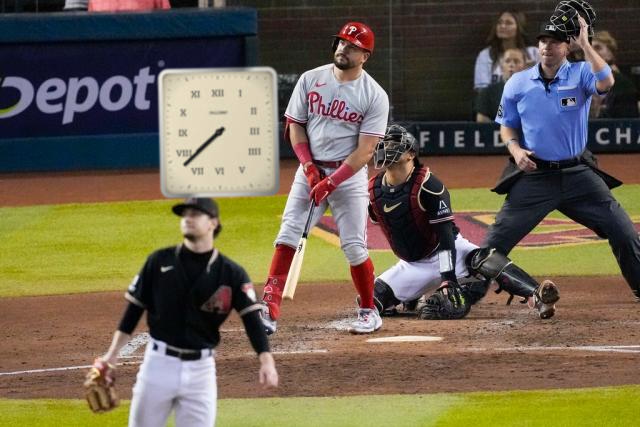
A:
7 h 38 min
